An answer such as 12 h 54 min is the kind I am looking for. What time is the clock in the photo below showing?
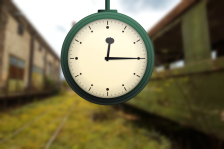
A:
12 h 15 min
